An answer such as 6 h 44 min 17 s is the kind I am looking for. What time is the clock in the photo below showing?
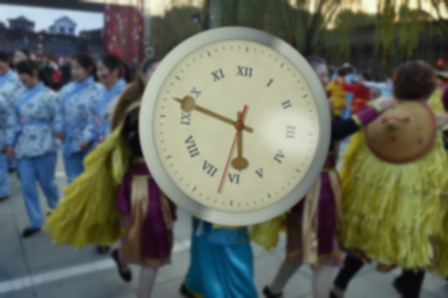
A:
5 h 47 min 32 s
